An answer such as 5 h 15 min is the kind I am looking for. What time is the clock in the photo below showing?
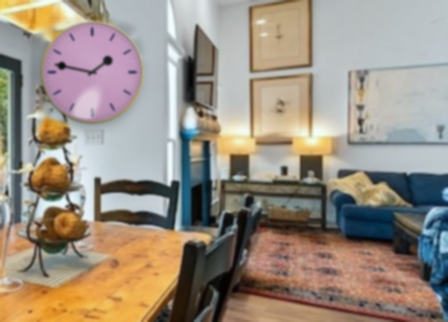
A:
1 h 47 min
